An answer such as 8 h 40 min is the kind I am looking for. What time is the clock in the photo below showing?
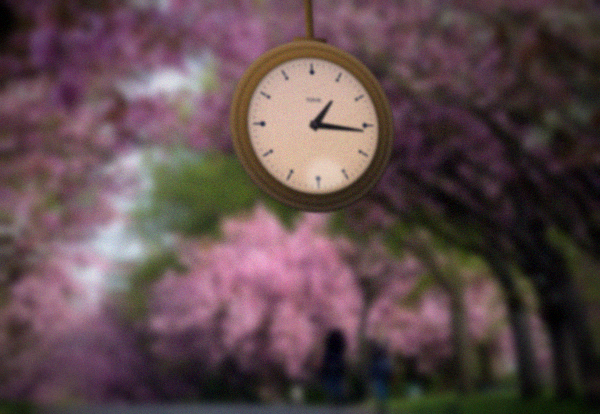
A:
1 h 16 min
